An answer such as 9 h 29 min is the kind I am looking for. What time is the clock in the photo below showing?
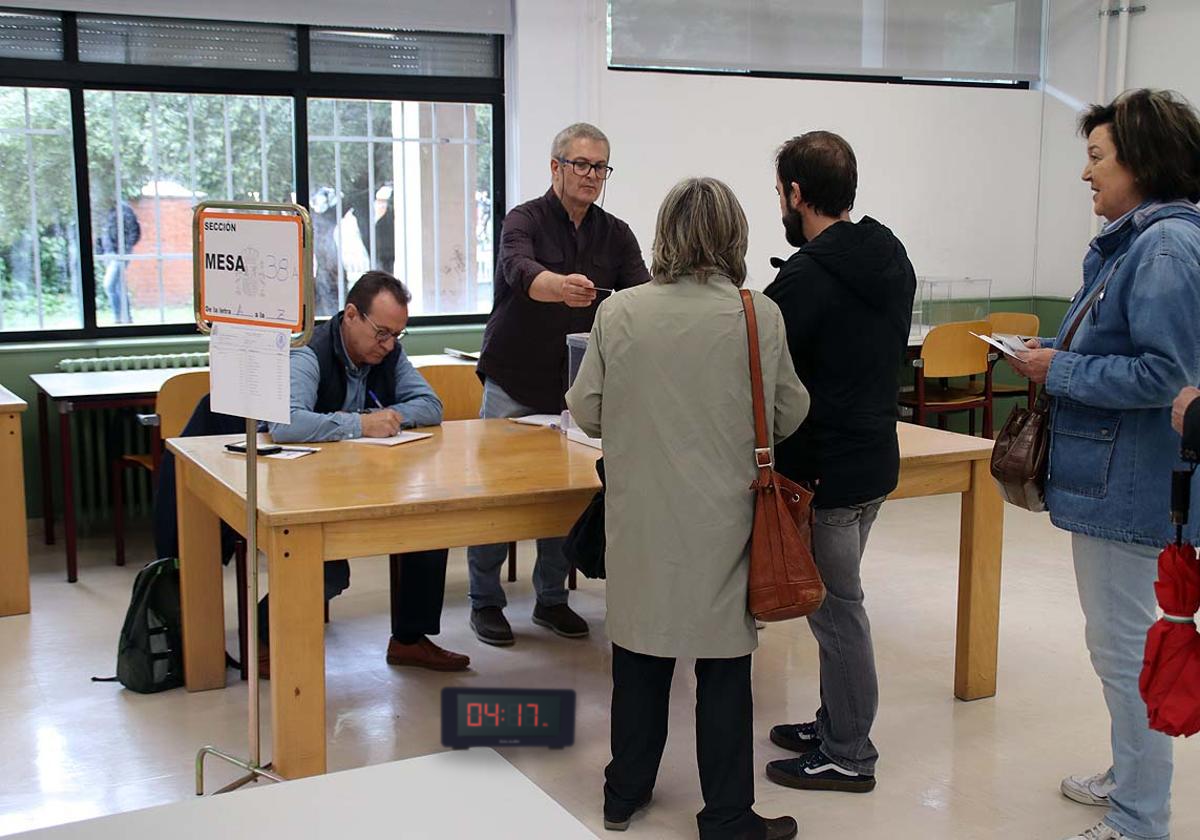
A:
4 h 17 min
